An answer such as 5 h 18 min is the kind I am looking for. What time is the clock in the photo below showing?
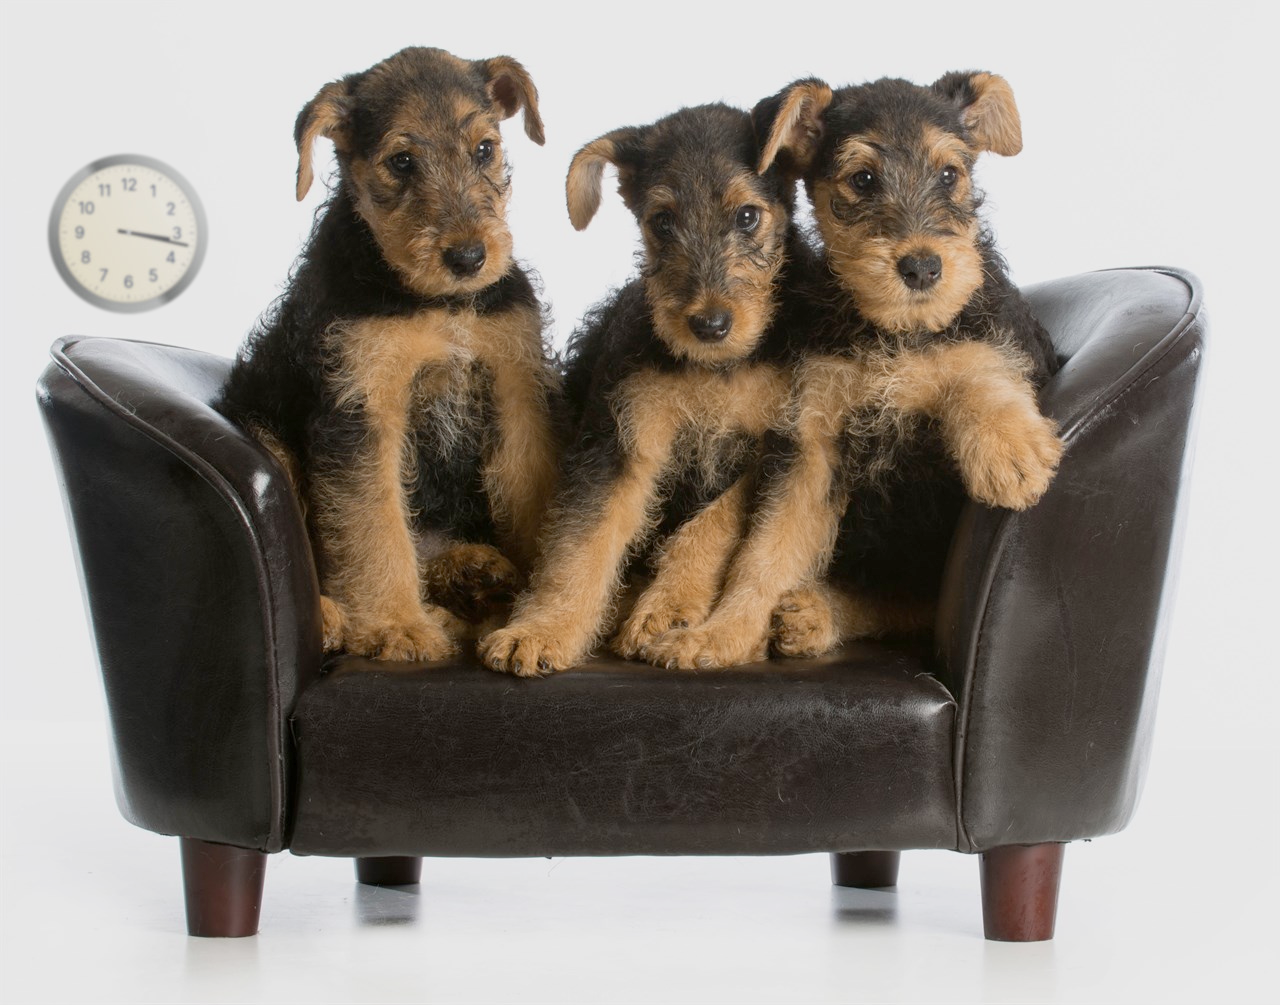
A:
3 h 17 min
